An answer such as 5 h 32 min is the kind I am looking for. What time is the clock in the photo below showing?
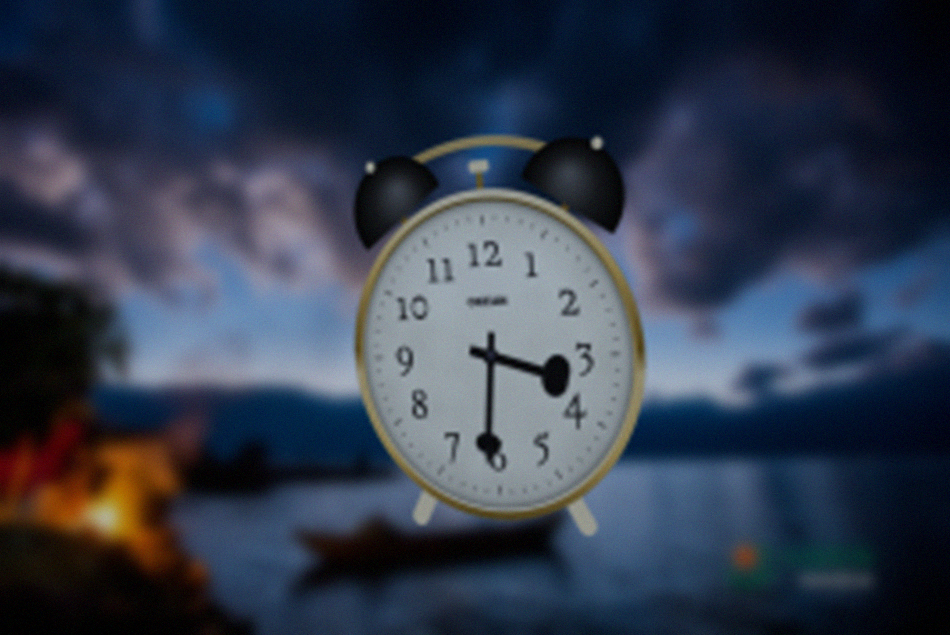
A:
3 h 31 min
